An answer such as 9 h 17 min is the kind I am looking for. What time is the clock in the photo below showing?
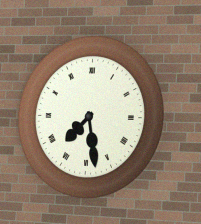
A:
7 h 28 min
